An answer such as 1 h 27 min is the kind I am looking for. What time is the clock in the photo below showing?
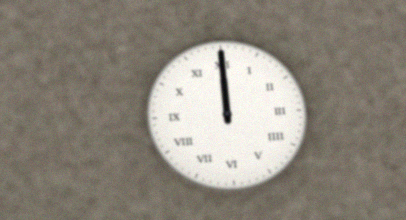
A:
12 h 00 min
